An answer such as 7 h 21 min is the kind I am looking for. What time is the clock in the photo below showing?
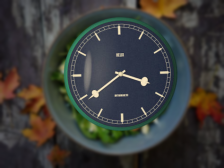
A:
3 h 39 min
